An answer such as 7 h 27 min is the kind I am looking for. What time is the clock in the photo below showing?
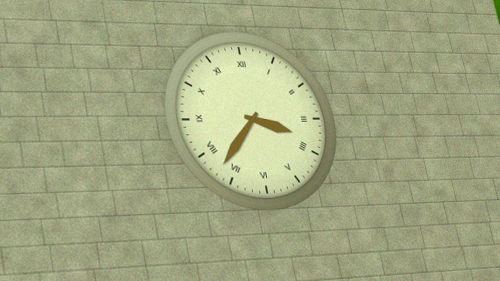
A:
3 h 37 min
